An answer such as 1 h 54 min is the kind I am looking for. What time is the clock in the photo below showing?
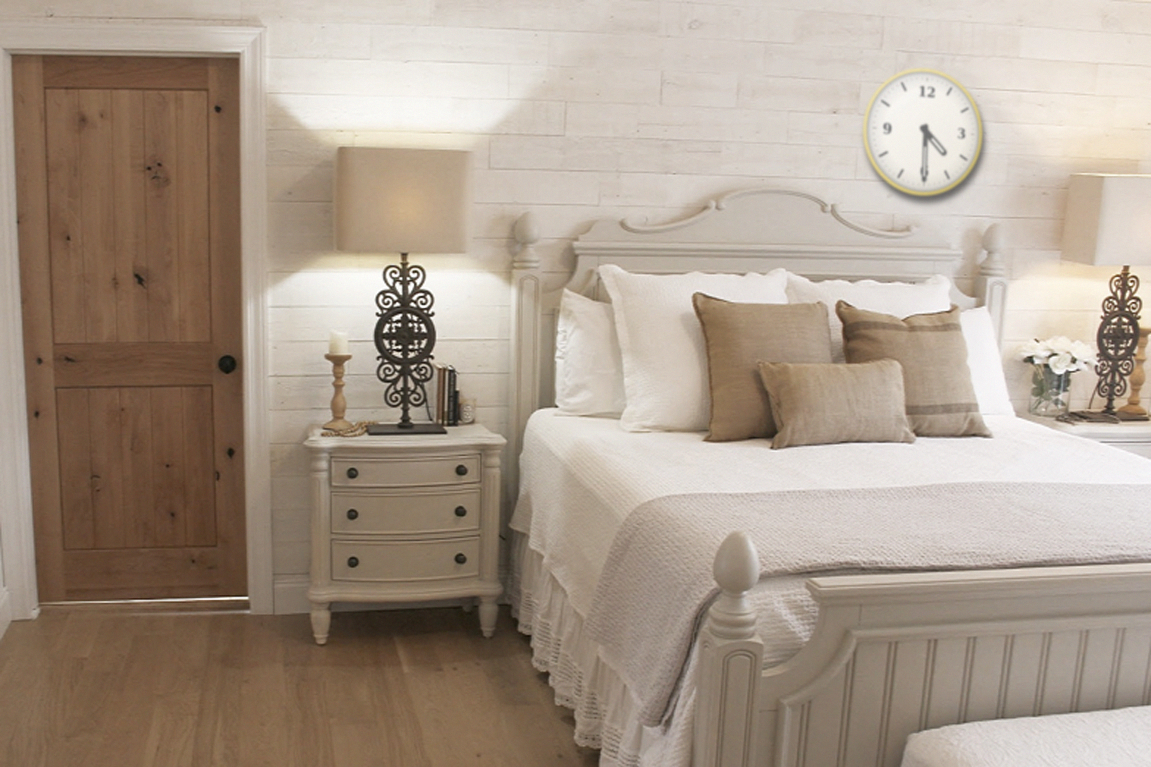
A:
4 h 30 min
